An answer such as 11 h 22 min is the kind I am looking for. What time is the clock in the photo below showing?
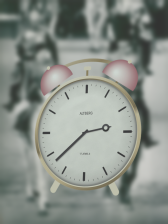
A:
2 h 38 min
